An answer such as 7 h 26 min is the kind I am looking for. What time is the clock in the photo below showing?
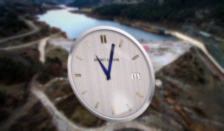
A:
11 h 03 min
